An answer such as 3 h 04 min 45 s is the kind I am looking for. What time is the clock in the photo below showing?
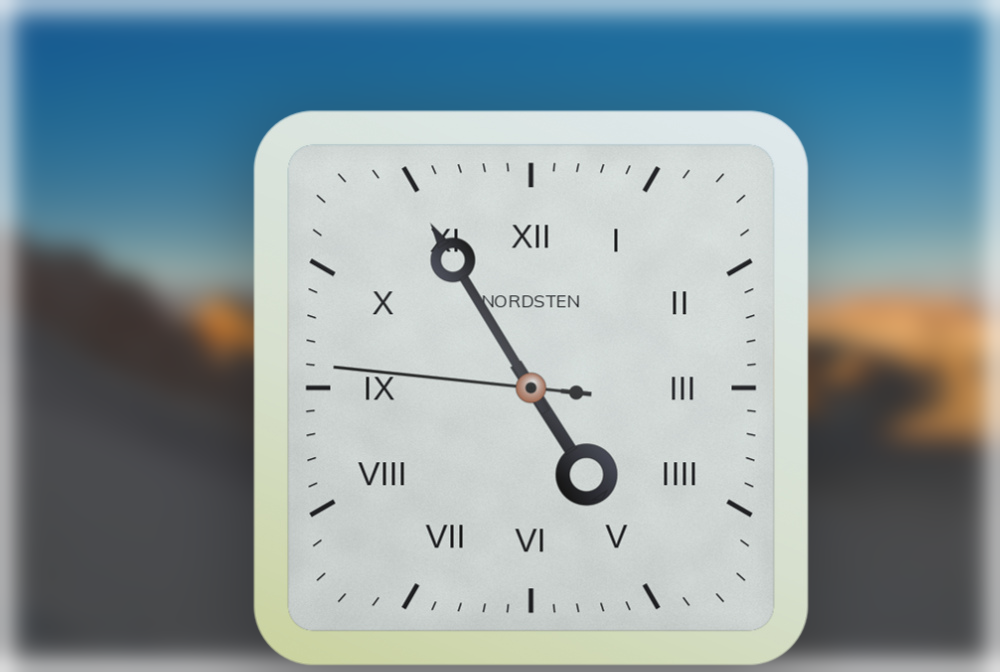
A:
4 h 54 min 46 s
